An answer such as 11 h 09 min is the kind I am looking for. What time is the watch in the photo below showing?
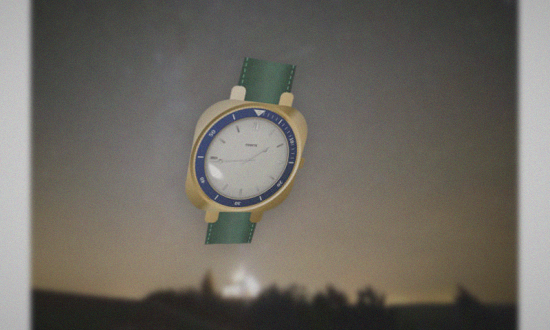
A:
1 h 44 min
